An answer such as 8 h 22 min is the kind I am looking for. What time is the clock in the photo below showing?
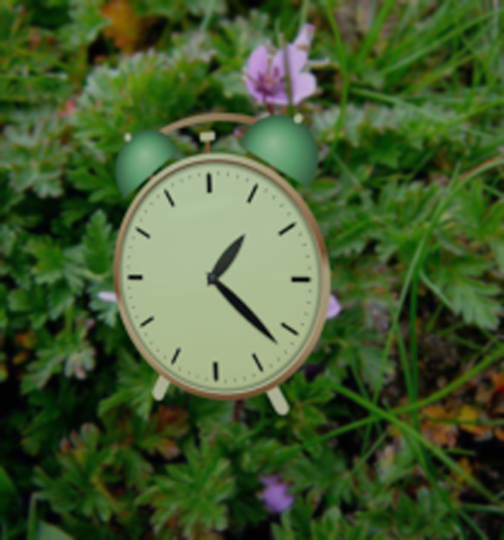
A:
1 h 22 min
